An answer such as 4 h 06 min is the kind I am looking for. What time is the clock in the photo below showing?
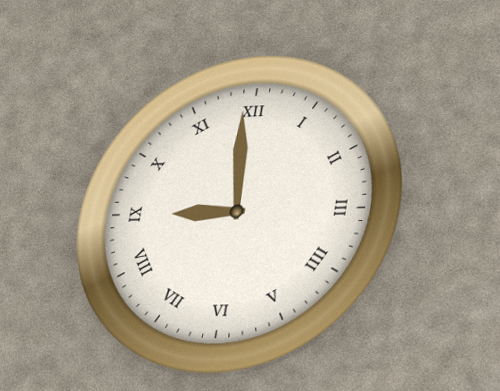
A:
8 h 59 min
